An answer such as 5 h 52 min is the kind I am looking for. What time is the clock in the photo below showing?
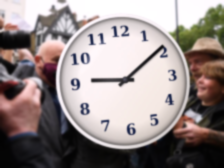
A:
9 h 09 min
